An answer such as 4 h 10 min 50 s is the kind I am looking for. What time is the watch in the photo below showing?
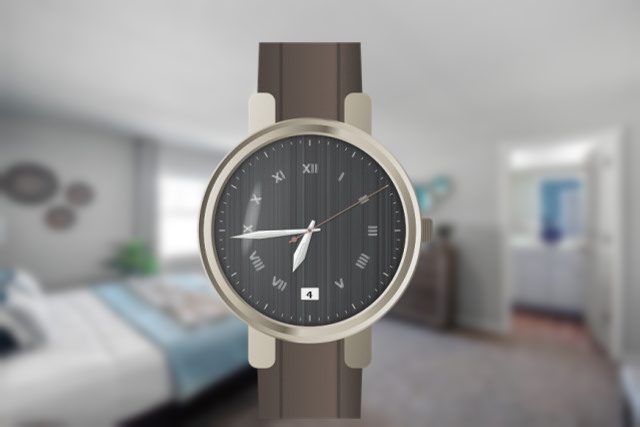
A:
6 h 44 min 10 s
